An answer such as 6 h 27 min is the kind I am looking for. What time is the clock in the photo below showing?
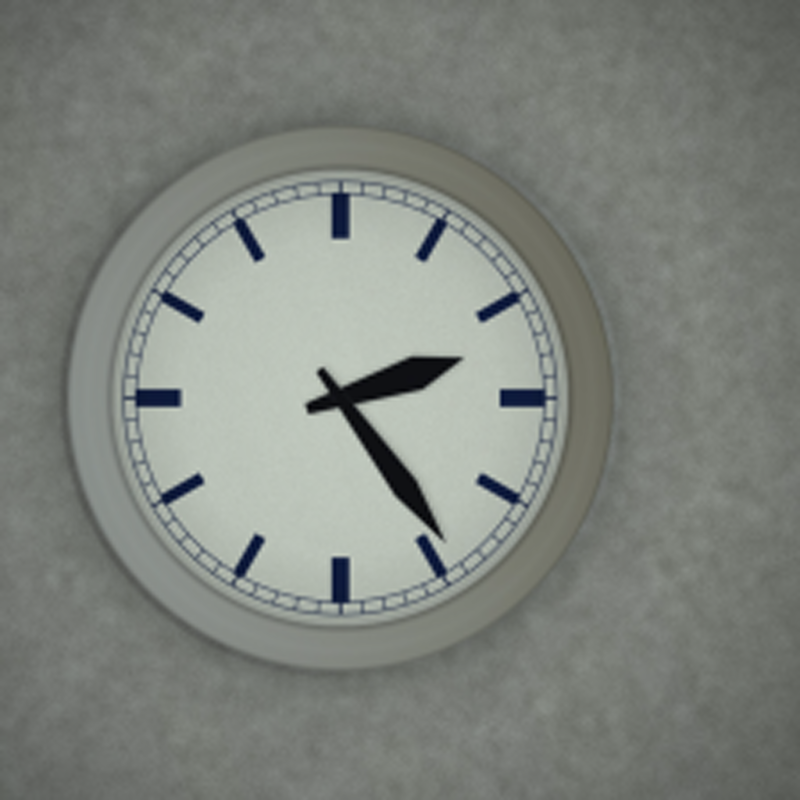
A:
2 h 24 min
